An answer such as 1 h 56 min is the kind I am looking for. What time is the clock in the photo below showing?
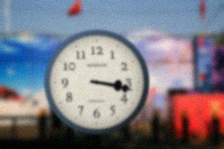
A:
3 h 17 min
